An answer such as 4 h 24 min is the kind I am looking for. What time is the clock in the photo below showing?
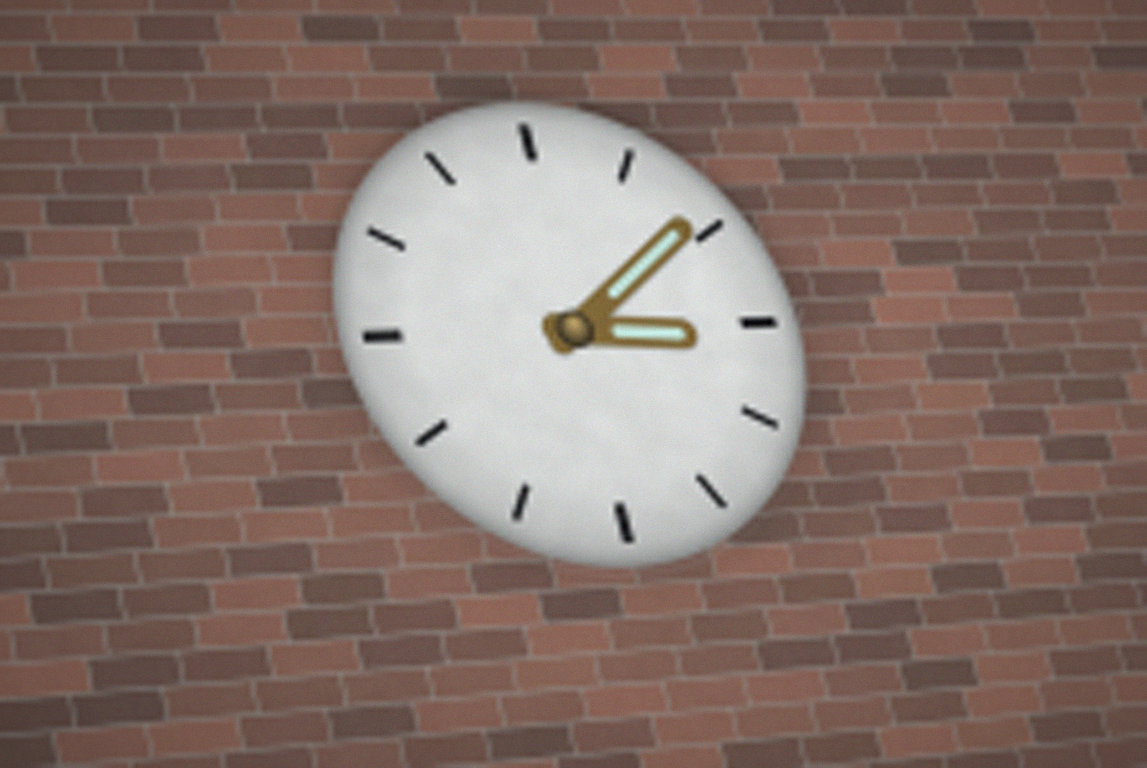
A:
3 h 09 min
